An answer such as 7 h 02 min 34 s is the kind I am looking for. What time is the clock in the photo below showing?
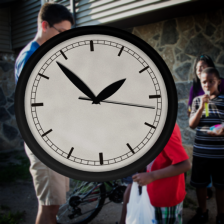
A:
1 h 53 min 17 s
